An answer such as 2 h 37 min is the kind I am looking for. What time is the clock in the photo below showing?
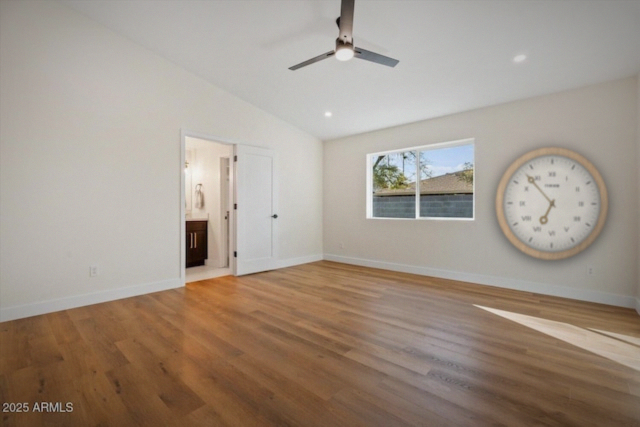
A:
6 h 53 min
